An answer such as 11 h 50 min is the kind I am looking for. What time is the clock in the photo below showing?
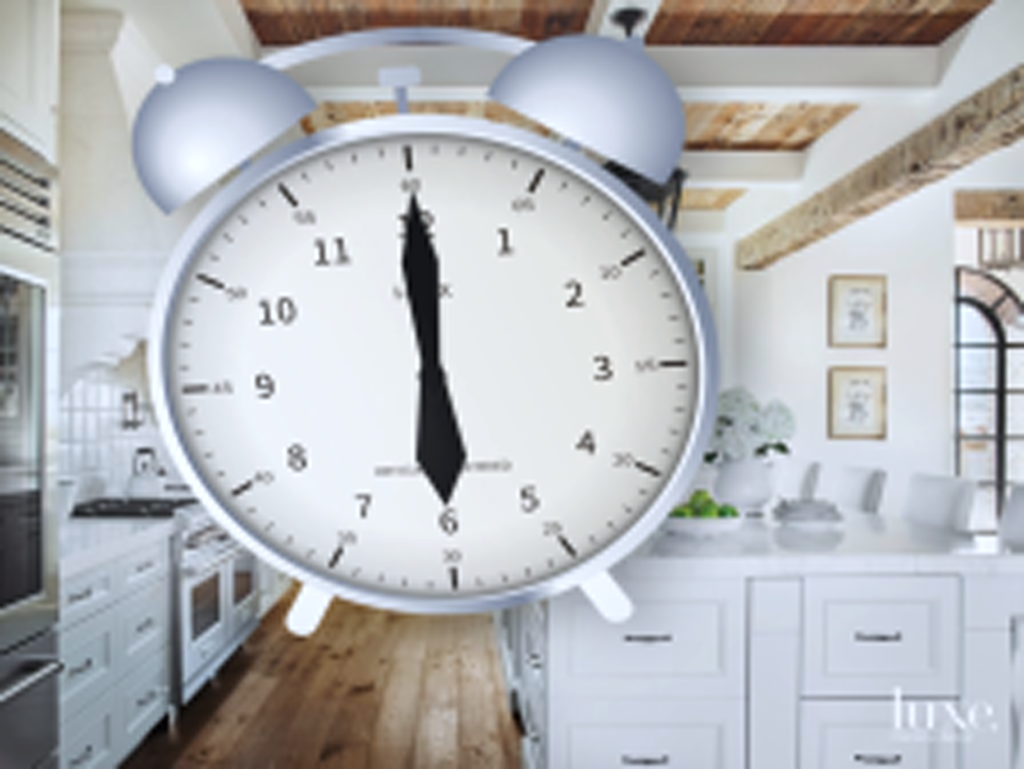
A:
6 h 00 min
